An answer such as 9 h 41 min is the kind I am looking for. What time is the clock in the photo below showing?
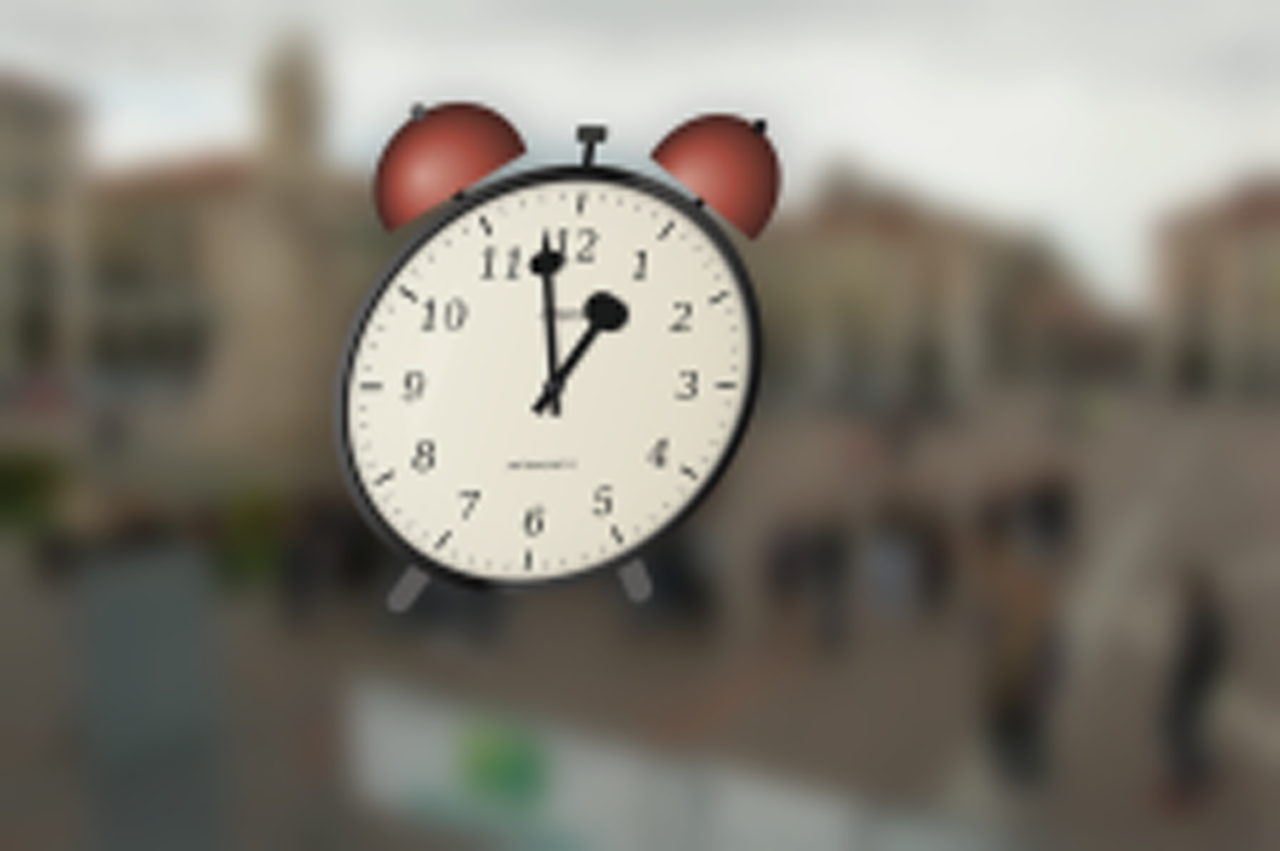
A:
12 h 58 min
